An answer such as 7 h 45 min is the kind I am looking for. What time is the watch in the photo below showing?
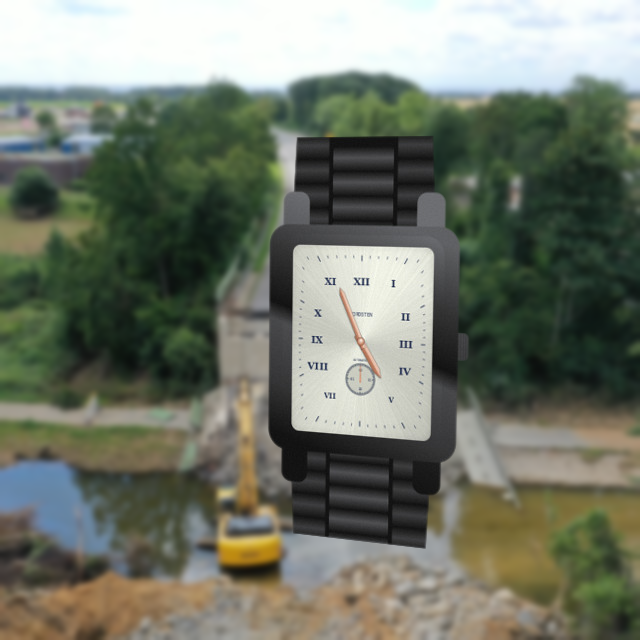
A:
4 h 56 min
